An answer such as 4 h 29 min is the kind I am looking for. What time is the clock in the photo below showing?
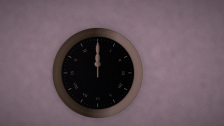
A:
12 h 00 min
